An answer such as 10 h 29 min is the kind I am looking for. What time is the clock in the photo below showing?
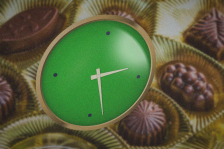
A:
2 h 27 min
